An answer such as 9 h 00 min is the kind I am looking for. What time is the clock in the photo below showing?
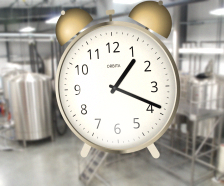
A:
1 h 19 min
